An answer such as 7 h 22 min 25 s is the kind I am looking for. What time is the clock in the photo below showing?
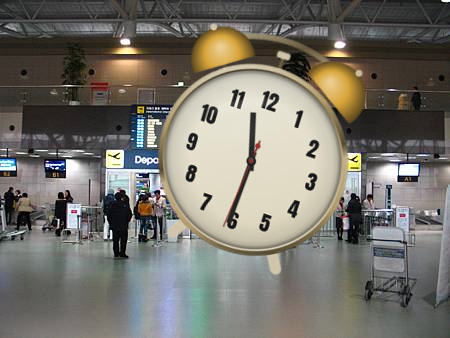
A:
11 h 30 min 31 s
